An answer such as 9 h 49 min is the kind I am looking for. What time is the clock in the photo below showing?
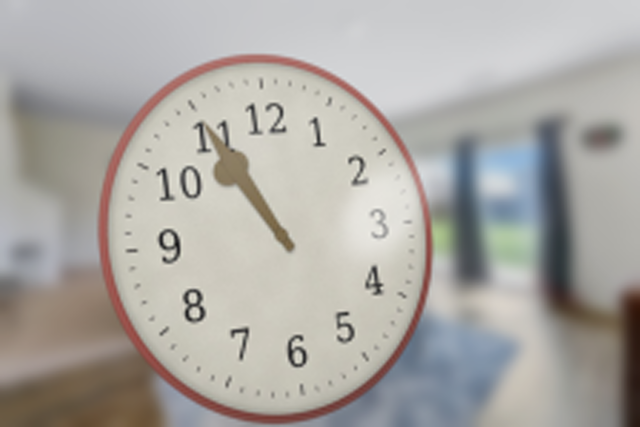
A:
10 h 55 min
